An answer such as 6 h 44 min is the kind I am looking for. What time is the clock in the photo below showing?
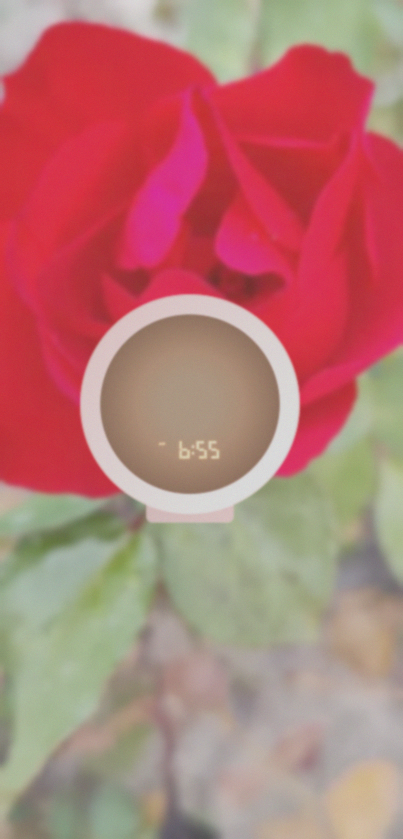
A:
6 h 55 min
